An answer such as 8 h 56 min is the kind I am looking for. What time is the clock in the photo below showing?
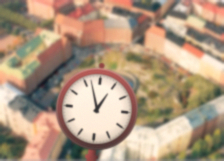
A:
12 h 57 min
